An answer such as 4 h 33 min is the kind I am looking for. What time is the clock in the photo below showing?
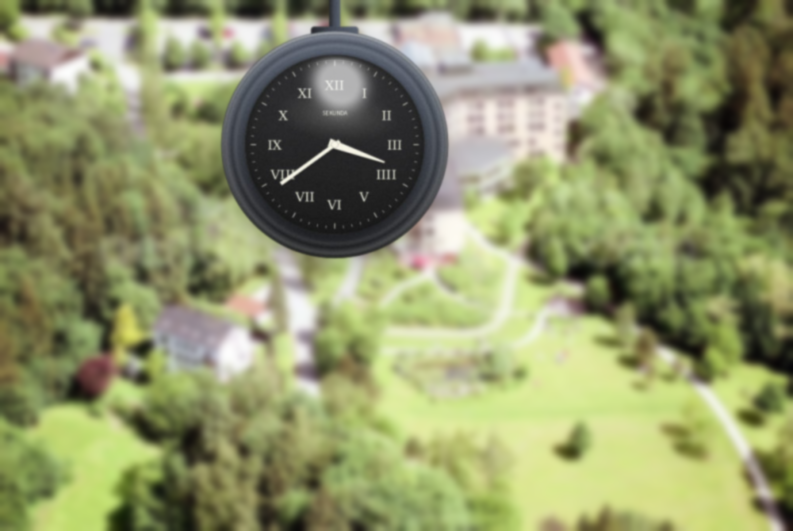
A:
3 h 39 min
